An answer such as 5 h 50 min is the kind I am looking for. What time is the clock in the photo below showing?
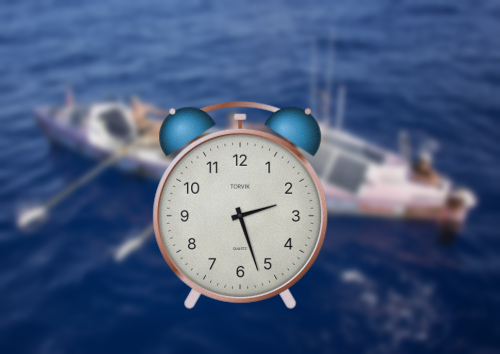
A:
2 h 27 min
